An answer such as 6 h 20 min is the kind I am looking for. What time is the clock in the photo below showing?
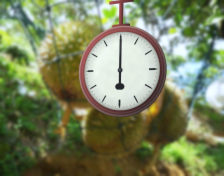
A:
6 h 00 min
